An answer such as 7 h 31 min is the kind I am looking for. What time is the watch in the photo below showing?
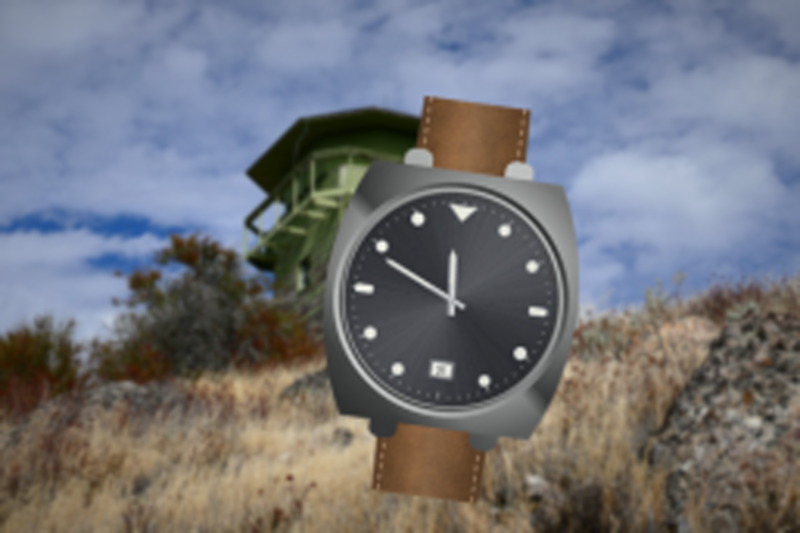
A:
11 h 49 min
